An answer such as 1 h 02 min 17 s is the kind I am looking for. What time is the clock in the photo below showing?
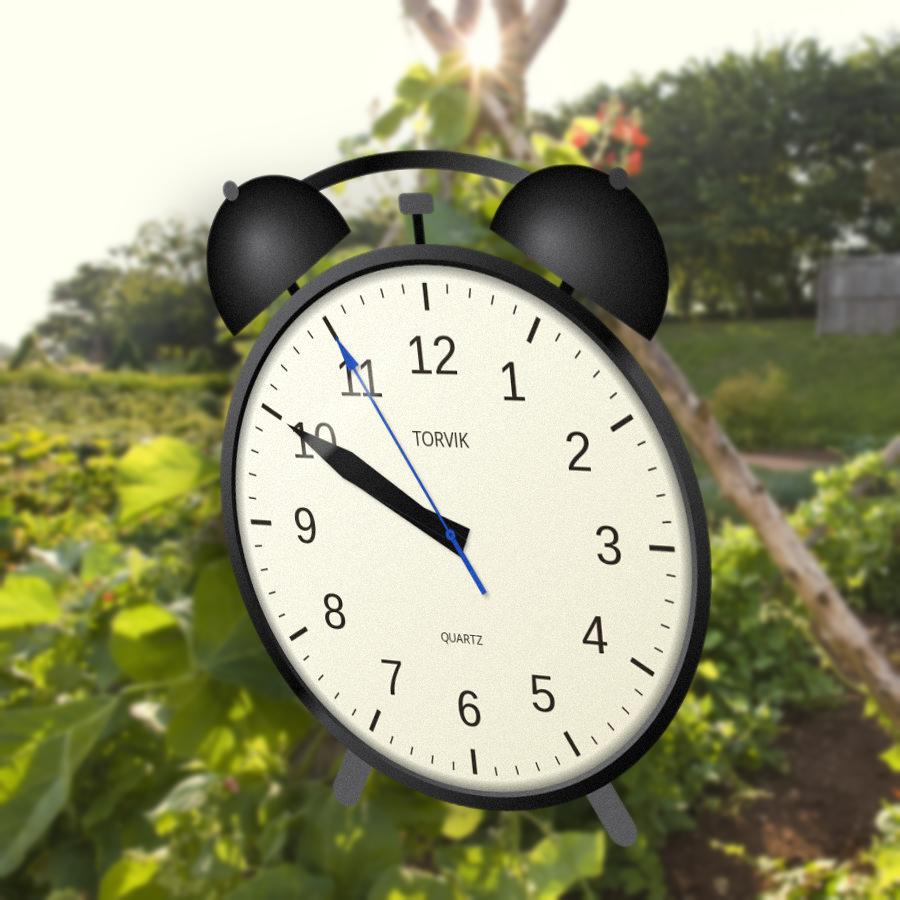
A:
9 h 49 min 55 s
